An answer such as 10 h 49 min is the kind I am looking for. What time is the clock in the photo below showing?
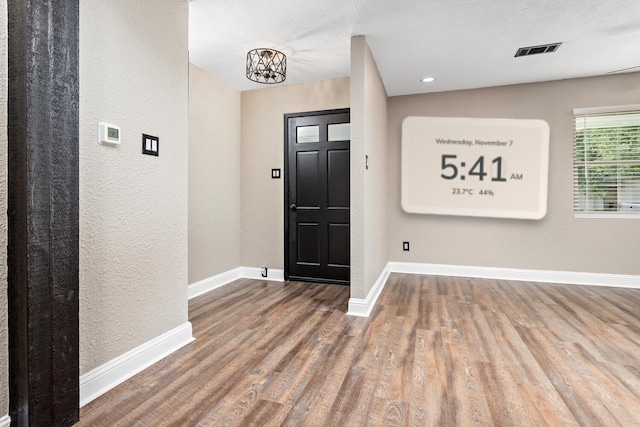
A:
5 h 41 min
